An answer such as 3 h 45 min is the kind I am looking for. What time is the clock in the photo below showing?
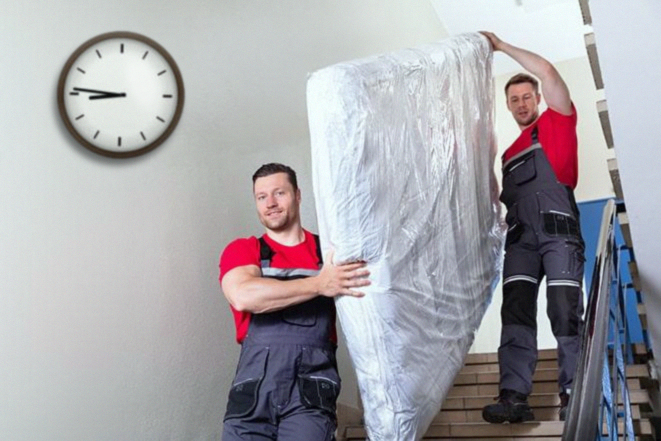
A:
8 h 46 min
